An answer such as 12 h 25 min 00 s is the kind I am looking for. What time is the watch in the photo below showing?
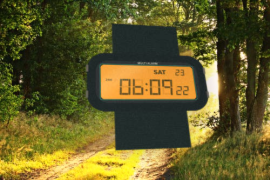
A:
6 h 09 min 22 s
